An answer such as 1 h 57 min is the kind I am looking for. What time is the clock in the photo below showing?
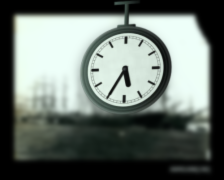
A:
5 h 35 min
